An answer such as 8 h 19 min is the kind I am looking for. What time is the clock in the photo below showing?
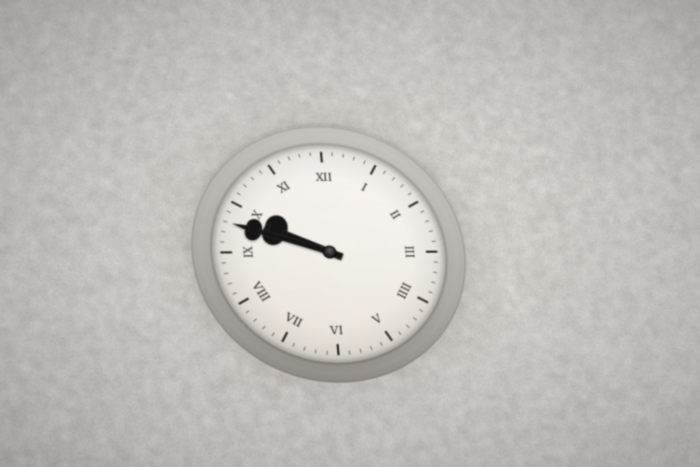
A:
9 h 48 min
